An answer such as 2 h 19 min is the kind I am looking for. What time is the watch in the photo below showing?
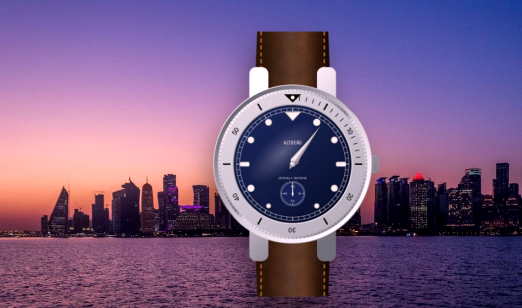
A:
1 h 06 min
